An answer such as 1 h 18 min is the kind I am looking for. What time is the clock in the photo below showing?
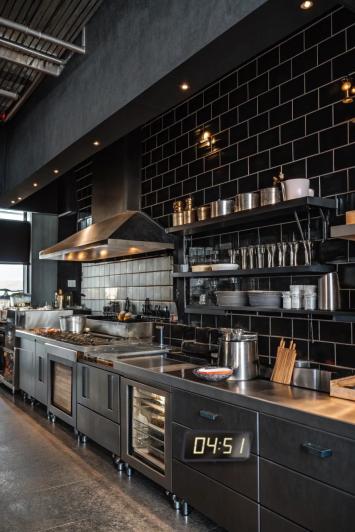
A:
4 h 51 min
